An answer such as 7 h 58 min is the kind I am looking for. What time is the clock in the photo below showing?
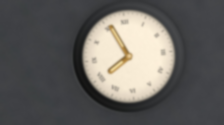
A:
7 h 56 min
